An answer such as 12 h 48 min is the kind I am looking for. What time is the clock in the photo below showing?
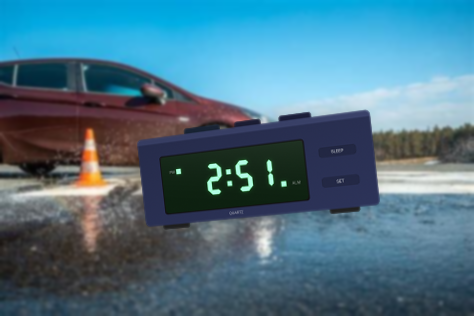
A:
2 h 51 min
